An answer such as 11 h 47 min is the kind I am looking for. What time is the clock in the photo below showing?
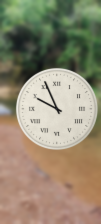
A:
9 h 56 min
